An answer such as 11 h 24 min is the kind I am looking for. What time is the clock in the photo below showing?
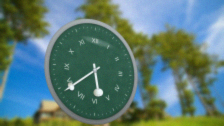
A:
5 h 39 min
